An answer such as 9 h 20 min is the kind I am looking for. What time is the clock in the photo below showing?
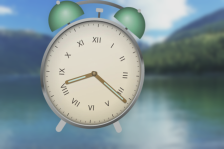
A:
8 h 21 min
